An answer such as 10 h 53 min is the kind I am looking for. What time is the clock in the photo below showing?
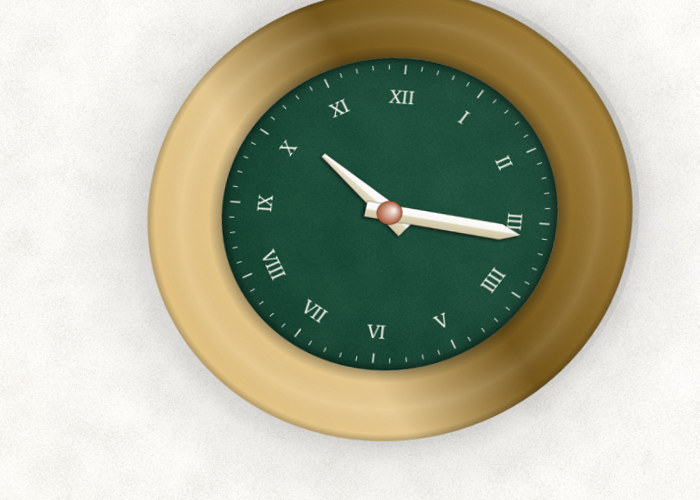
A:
10 h 16 min
